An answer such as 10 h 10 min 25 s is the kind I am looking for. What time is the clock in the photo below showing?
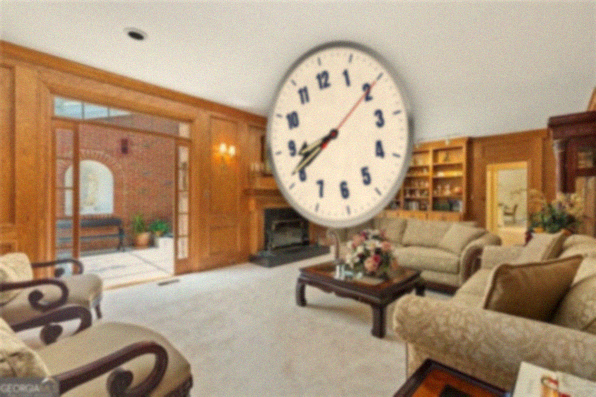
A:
8 h 41 min 10 s
